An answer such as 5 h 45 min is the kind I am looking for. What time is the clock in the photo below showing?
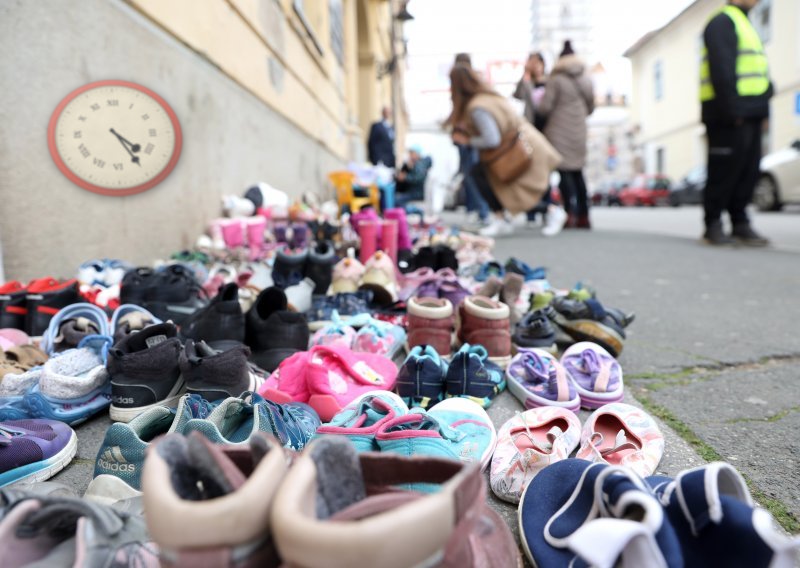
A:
4 h 25 min
